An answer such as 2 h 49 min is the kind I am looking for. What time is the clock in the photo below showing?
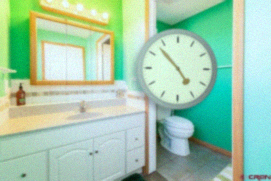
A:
4 h 53 min
